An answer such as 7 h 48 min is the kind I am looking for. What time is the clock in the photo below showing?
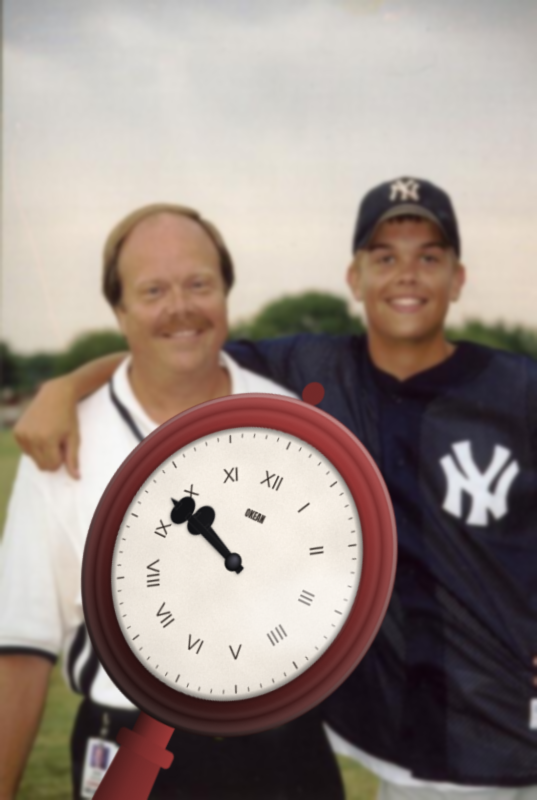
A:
9 h 48 min
